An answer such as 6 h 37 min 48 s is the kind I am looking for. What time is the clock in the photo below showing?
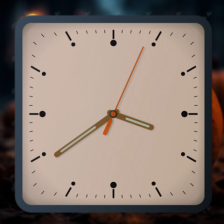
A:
3 h 39 min 04 s
